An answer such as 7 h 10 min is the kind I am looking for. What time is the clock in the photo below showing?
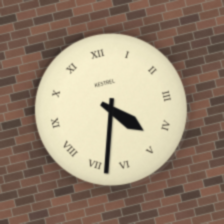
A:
4 h 33 min
